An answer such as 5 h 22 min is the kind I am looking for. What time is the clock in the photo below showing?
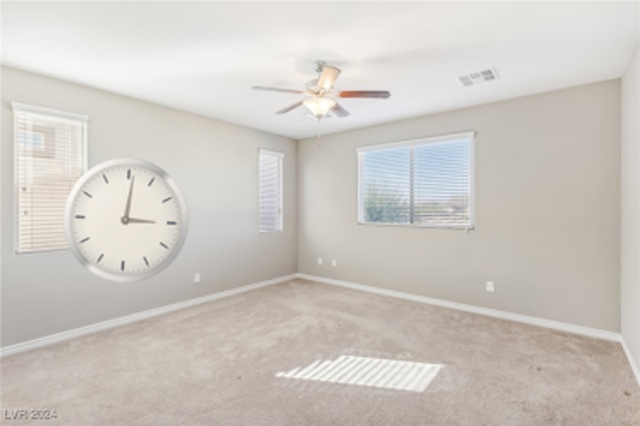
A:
3 h 01 min
